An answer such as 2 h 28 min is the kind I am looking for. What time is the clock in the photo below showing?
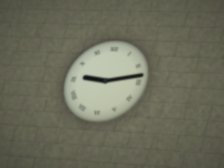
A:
9 h 13 min
